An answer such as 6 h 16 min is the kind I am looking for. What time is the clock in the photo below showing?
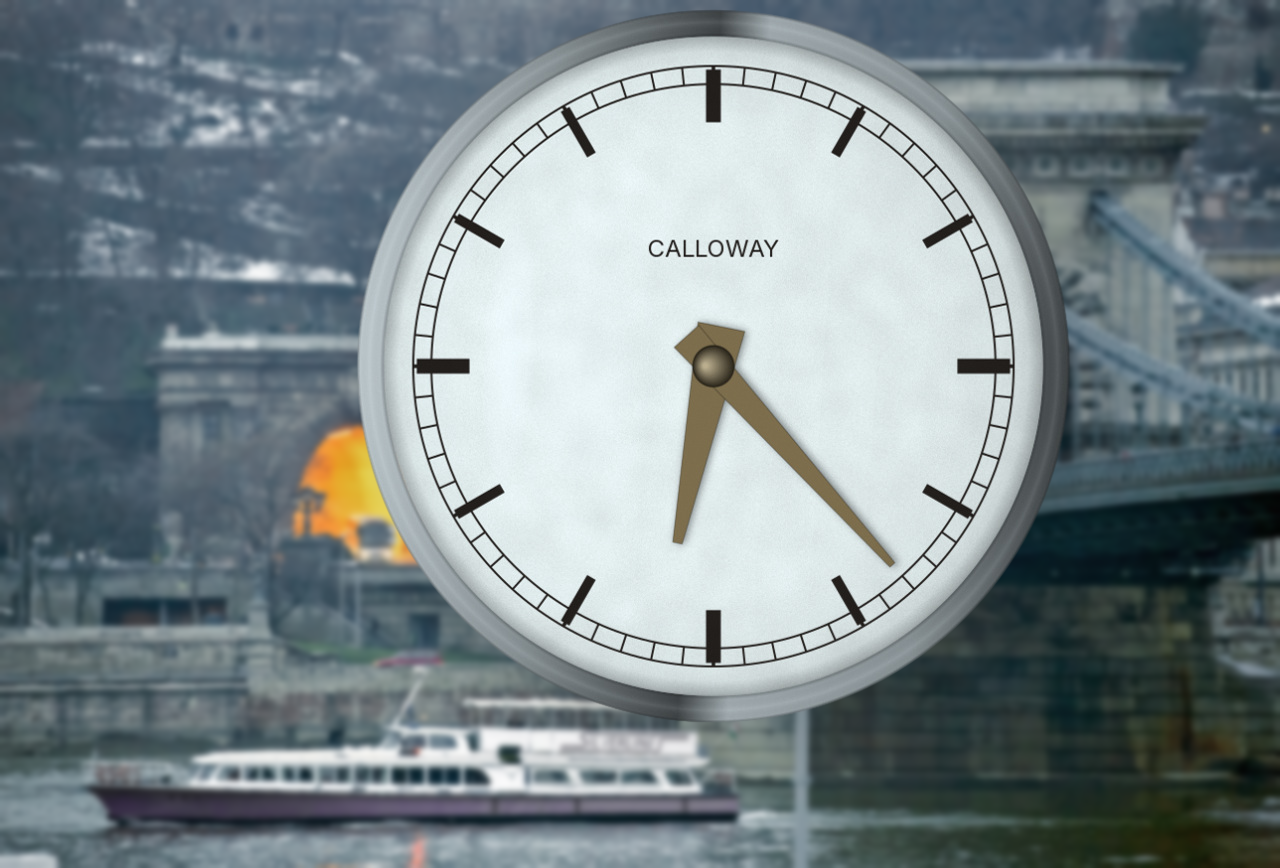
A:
6 h 23 min
